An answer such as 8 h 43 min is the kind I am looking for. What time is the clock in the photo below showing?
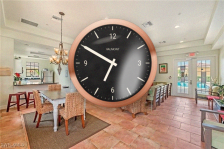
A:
6 h 50 min
